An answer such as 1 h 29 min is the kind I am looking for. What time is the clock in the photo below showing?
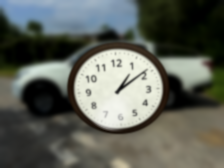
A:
1 h 09 min
